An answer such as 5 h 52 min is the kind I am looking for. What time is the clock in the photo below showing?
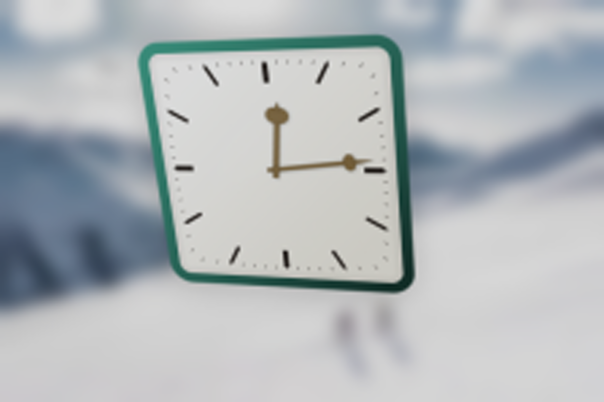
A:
12 h 14 min
